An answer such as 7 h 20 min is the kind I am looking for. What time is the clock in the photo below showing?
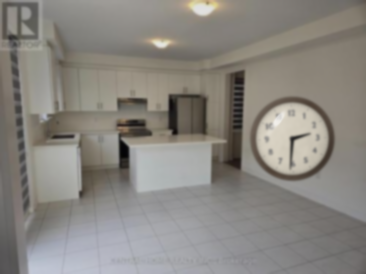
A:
2 h 31 min
